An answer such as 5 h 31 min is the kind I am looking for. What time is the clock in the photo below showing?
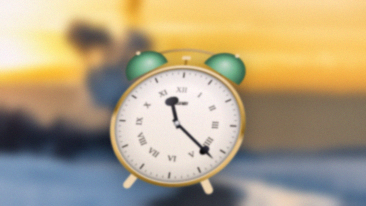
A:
11 h 22 min
